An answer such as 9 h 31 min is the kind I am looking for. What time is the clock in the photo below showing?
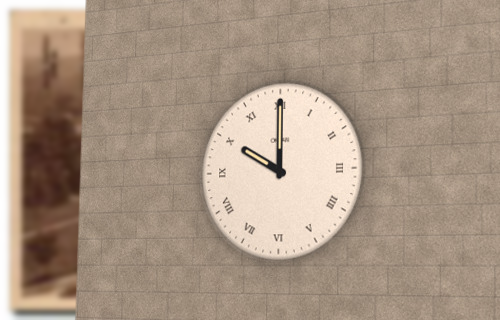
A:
10 h 00 min
